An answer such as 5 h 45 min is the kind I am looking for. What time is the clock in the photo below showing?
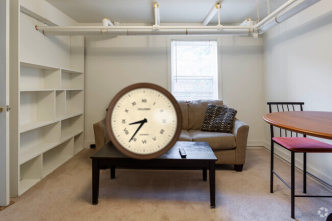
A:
8 h 36 min
